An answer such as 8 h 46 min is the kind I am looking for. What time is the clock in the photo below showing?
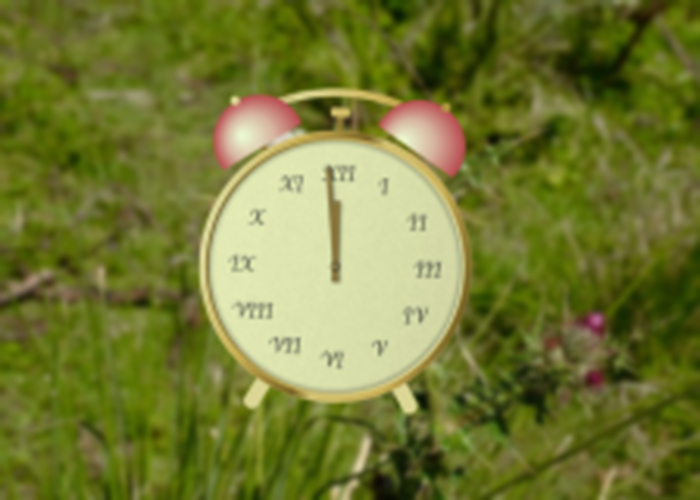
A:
11 h 59 min
